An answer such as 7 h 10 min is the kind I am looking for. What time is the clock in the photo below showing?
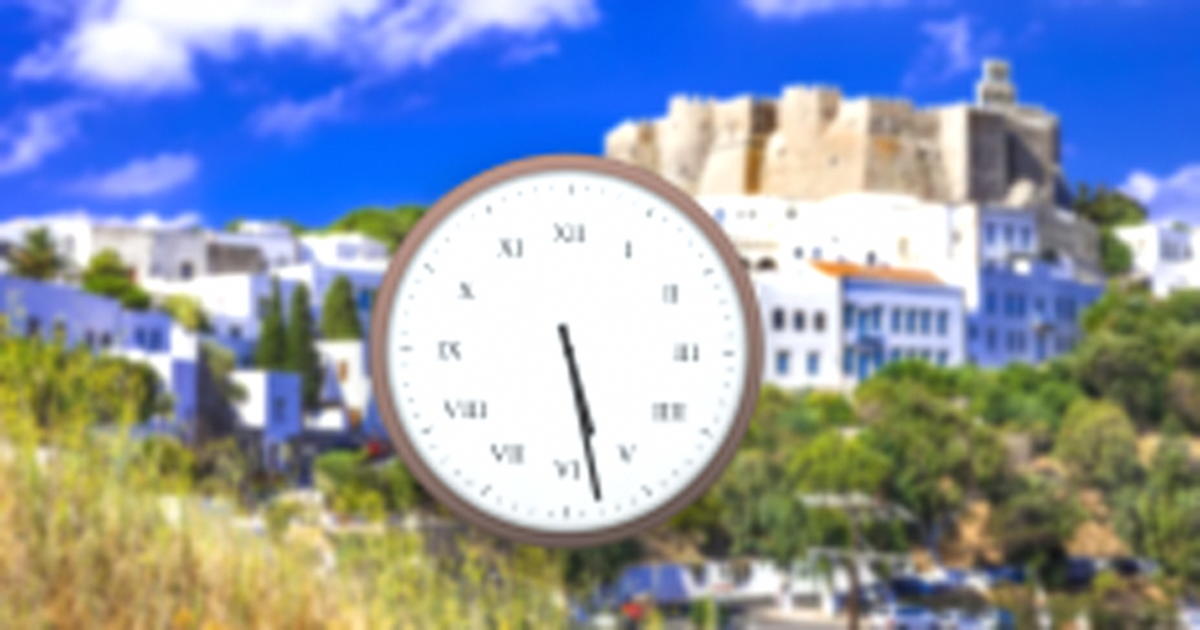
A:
5 h 28 min
